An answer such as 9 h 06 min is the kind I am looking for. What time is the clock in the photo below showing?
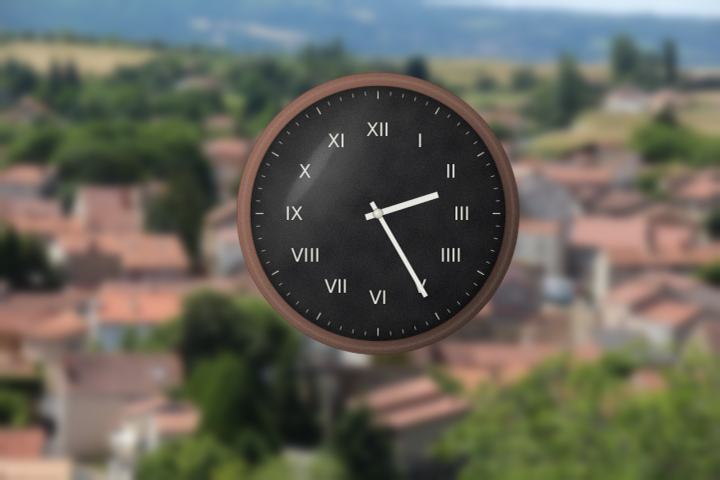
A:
2 h 25 min
